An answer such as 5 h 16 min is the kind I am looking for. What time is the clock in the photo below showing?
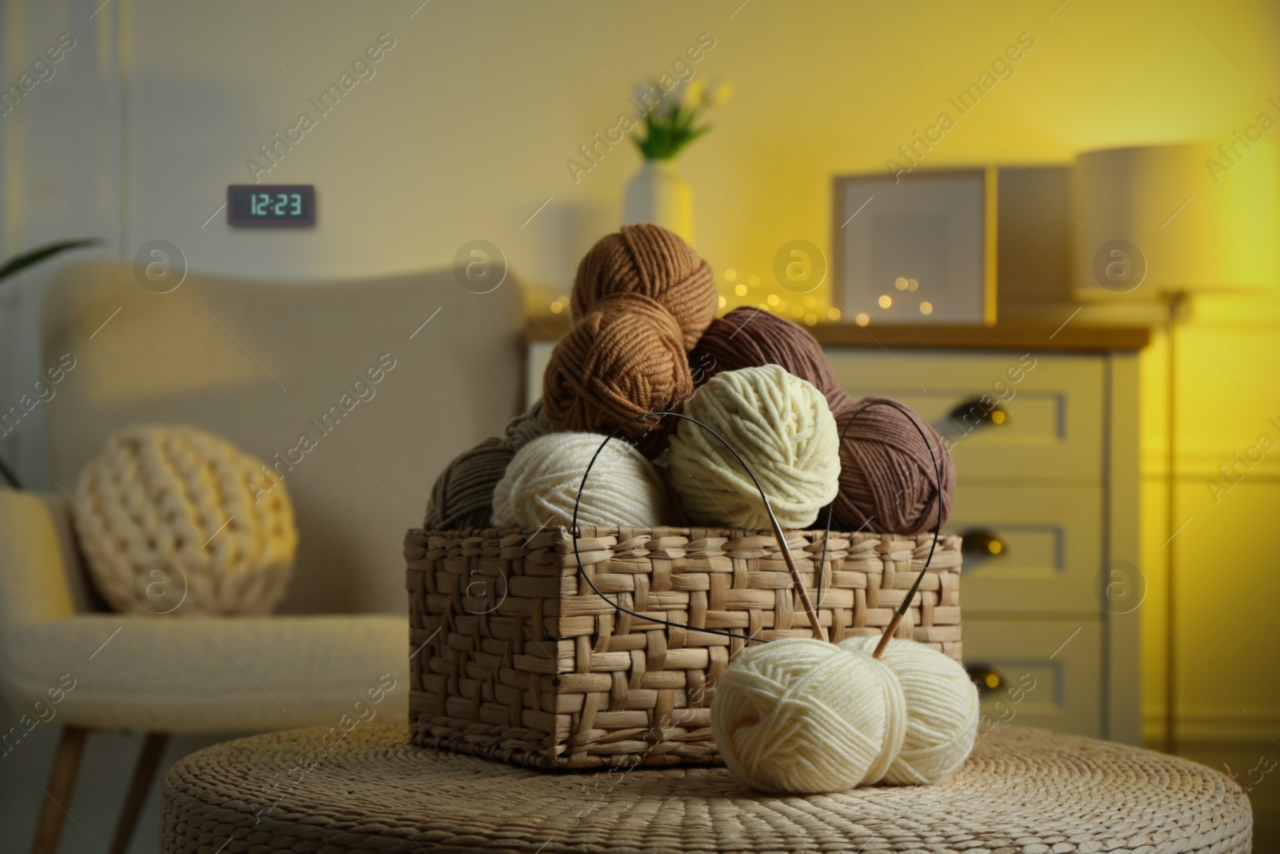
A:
12 h 23 min
